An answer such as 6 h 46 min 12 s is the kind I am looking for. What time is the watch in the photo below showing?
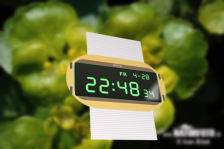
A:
22 h 48 min 34 s
